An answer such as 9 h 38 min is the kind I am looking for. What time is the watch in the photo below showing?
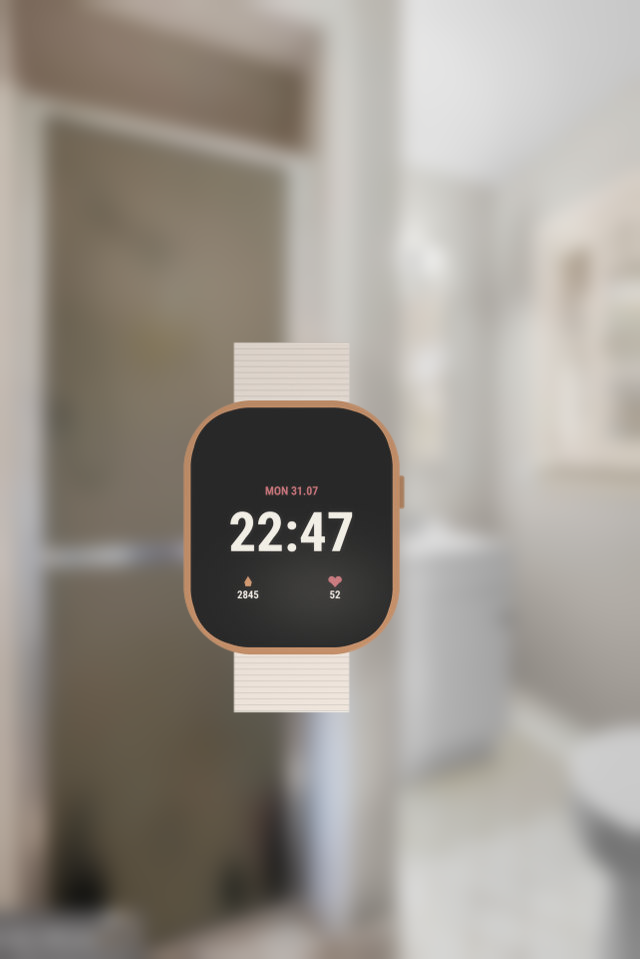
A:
22 h 47 min
